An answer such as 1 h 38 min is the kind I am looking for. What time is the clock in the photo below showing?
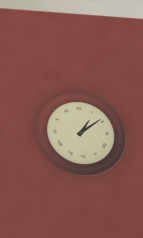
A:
1 h 09 min
